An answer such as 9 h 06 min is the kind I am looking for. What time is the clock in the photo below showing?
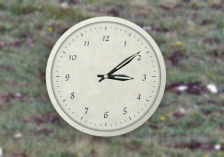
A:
3 h 09 min
